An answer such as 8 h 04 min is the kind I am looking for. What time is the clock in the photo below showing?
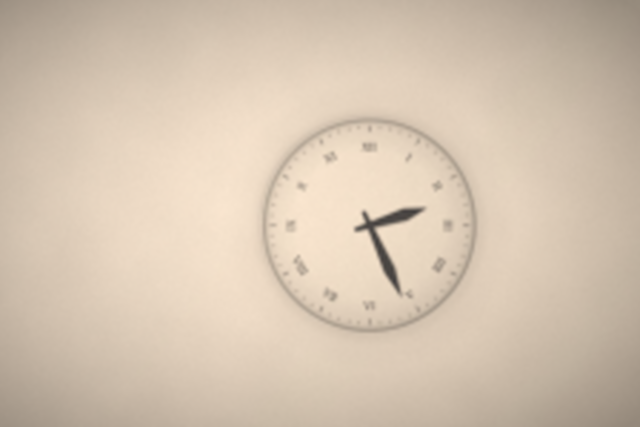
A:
2 h 26 min
